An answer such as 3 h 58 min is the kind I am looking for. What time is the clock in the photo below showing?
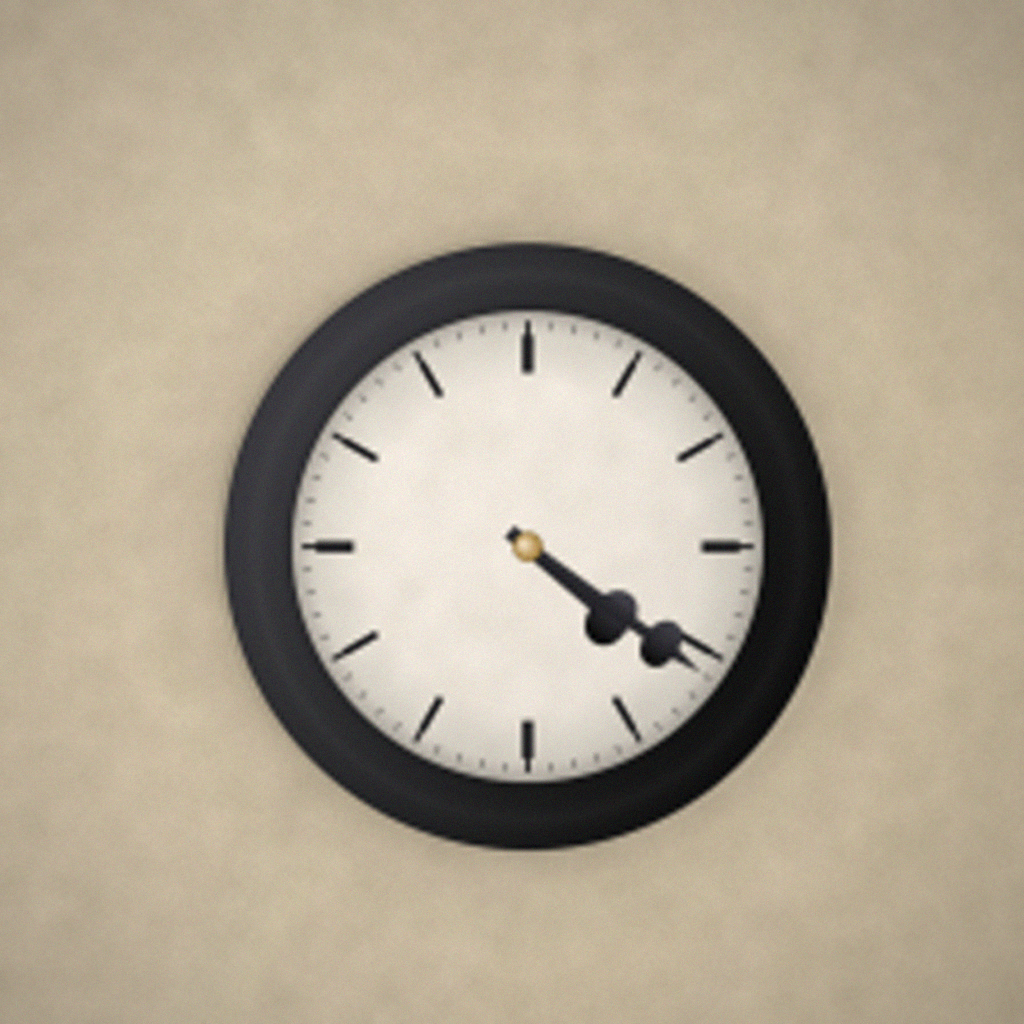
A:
4 h 21 min
